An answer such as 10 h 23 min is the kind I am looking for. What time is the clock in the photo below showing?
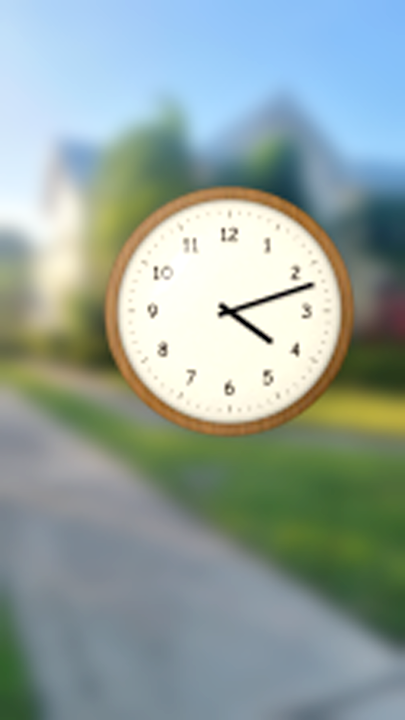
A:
4 h 12 min
